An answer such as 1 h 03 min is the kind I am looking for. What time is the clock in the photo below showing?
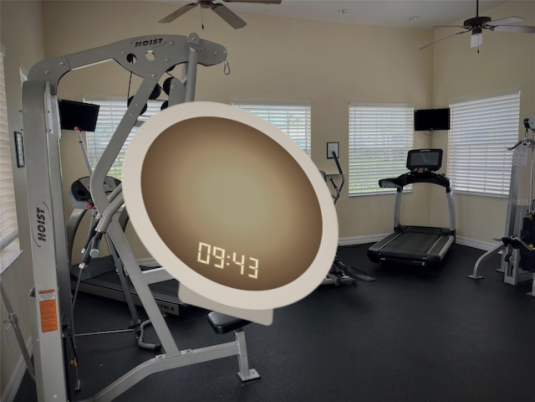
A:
9 h 43 min
